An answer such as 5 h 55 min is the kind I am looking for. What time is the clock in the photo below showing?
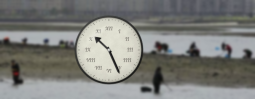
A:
10 h 26 min
